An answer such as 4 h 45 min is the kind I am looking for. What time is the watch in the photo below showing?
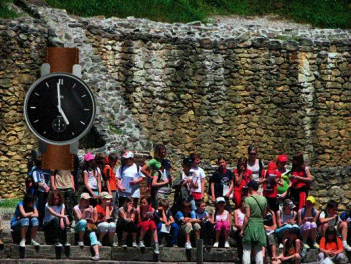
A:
4 h 59 min
